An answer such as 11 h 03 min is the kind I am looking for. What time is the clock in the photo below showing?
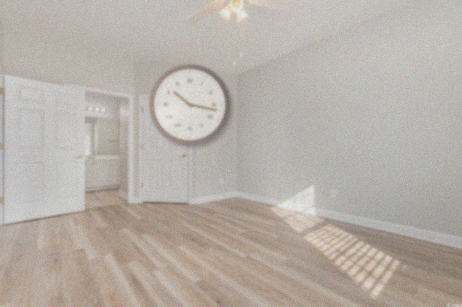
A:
10 h 17 min
